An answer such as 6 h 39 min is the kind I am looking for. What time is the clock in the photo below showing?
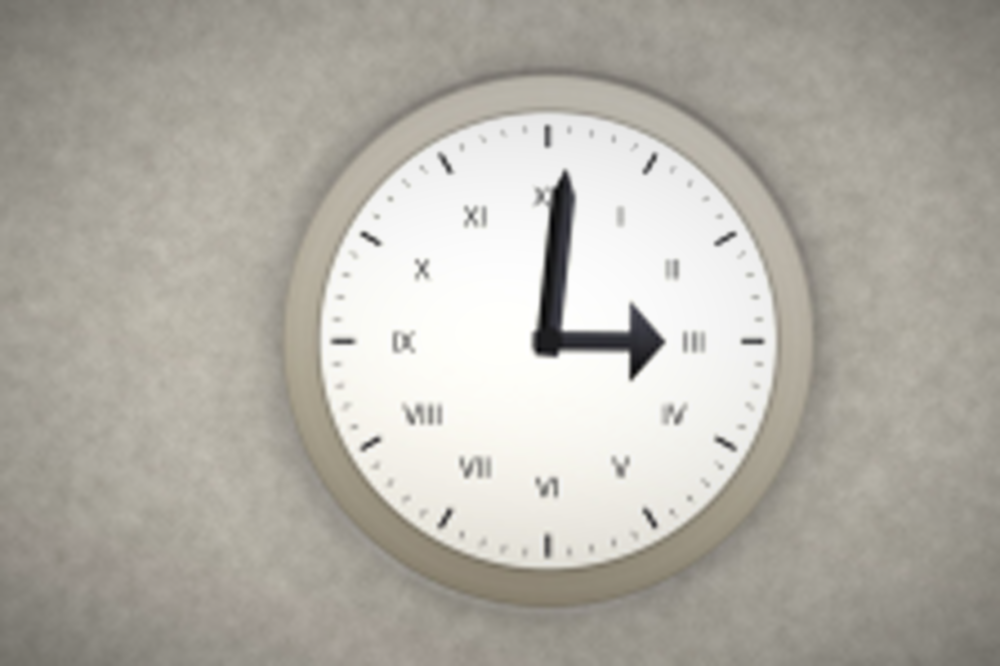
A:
3 h 01 min
